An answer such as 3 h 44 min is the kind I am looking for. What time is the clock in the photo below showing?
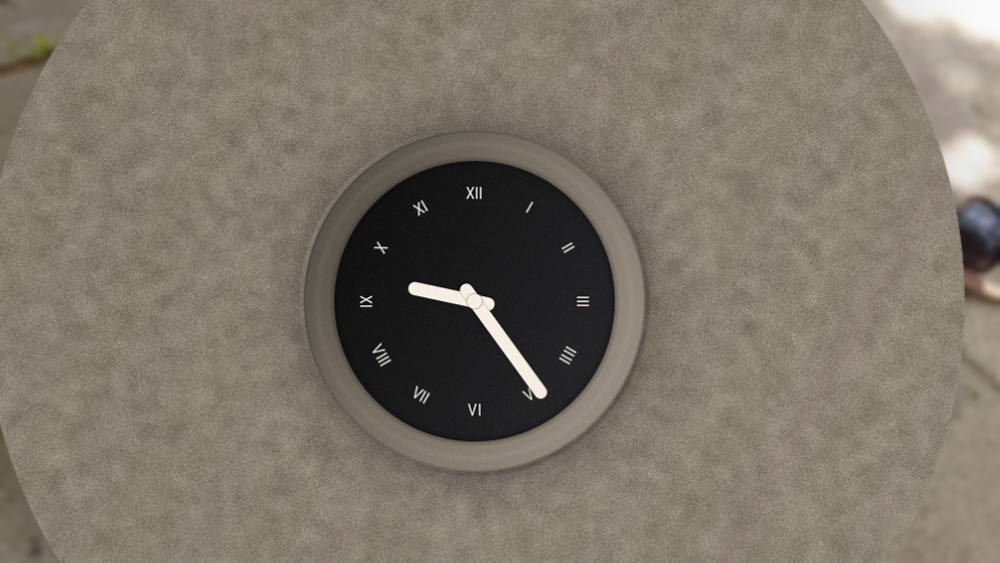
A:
9 h 24 min
